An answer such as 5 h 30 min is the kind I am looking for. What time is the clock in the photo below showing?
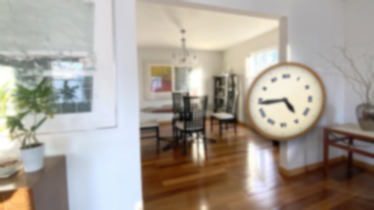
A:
4 h 44 min
